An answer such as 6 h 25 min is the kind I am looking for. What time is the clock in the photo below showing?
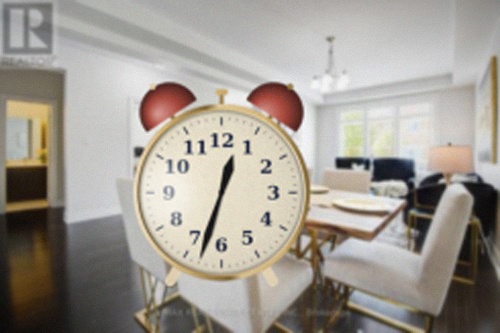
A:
12 h 33 min
